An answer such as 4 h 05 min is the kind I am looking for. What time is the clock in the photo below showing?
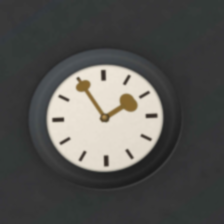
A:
1 h 55 min
